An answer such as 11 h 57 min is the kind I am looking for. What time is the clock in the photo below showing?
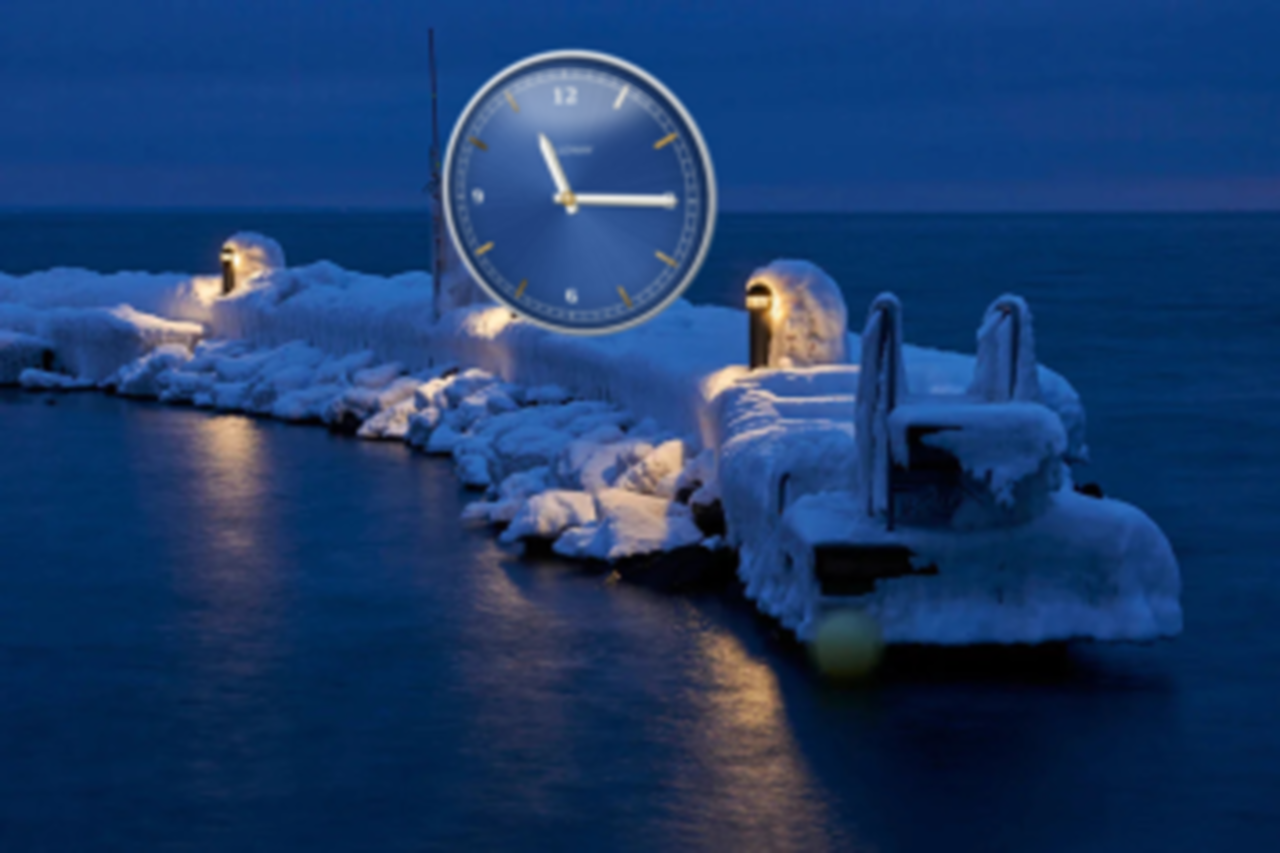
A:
11 h 15 min
